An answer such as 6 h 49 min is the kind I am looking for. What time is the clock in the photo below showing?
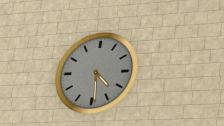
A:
4 h 29 min
